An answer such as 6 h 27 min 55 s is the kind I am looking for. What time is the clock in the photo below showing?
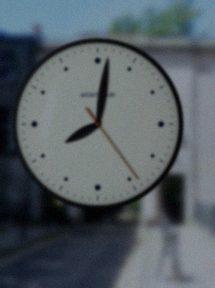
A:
8 h 01 min 24 s
